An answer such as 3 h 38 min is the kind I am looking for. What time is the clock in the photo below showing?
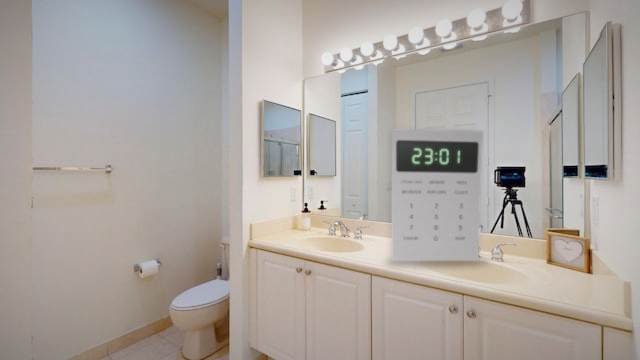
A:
23 h 01 min
